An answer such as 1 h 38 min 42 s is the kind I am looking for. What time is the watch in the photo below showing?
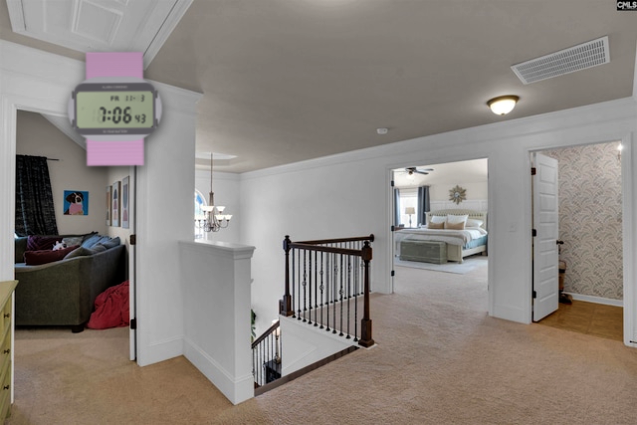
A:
7 h 06 min 43 s
